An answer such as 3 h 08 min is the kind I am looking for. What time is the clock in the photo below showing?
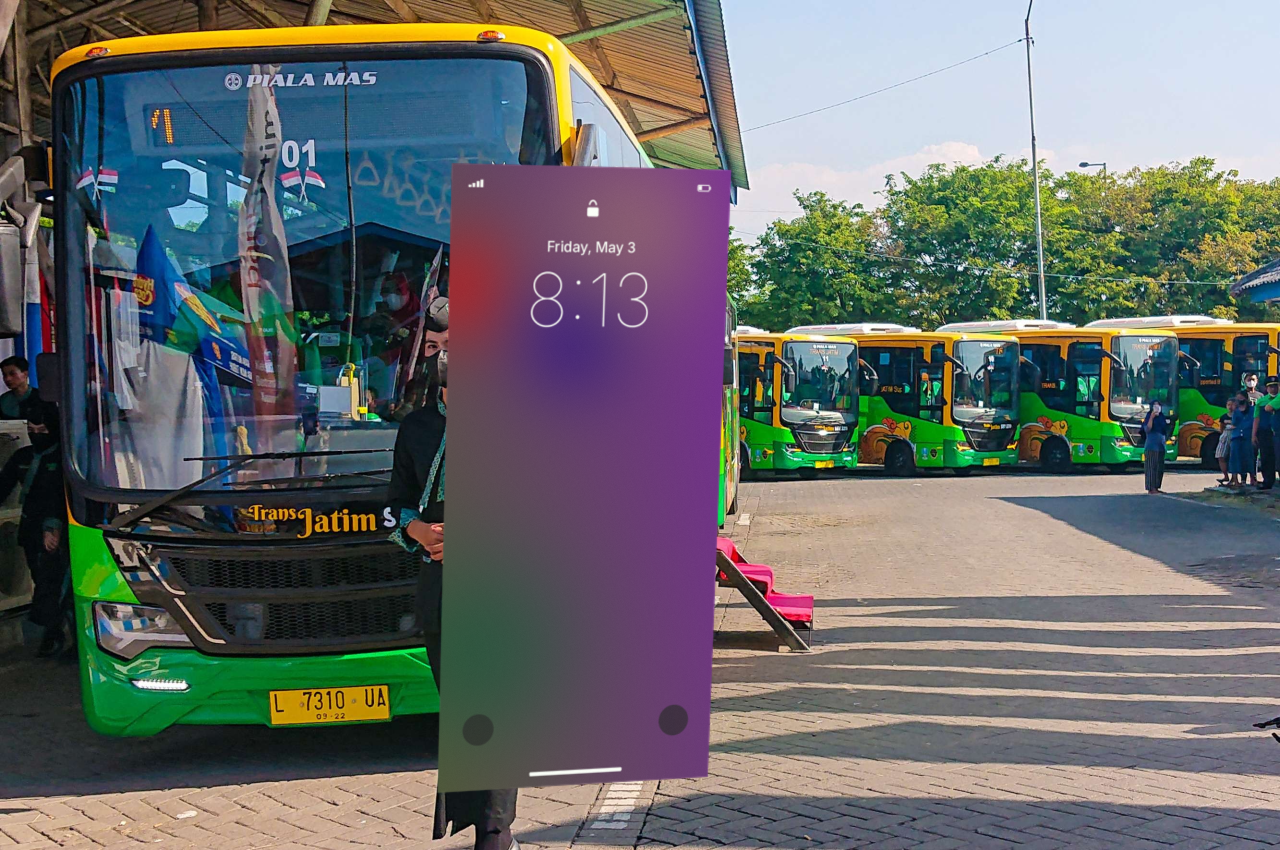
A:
8 h 13 min
